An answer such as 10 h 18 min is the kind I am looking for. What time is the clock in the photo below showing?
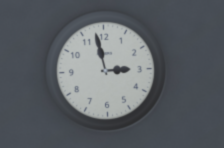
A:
2 h 58 min
